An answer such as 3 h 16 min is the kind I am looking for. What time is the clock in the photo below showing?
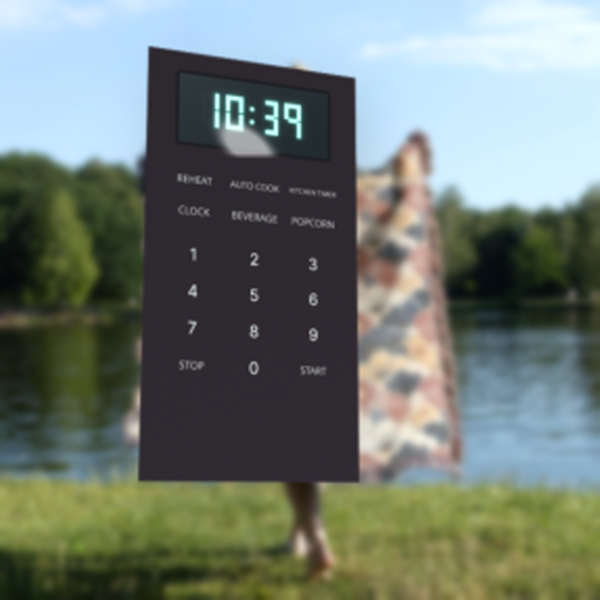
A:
10 h 39 min
